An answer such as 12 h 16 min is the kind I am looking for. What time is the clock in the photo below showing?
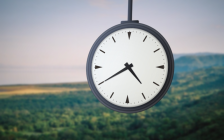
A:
4 h 40 min
